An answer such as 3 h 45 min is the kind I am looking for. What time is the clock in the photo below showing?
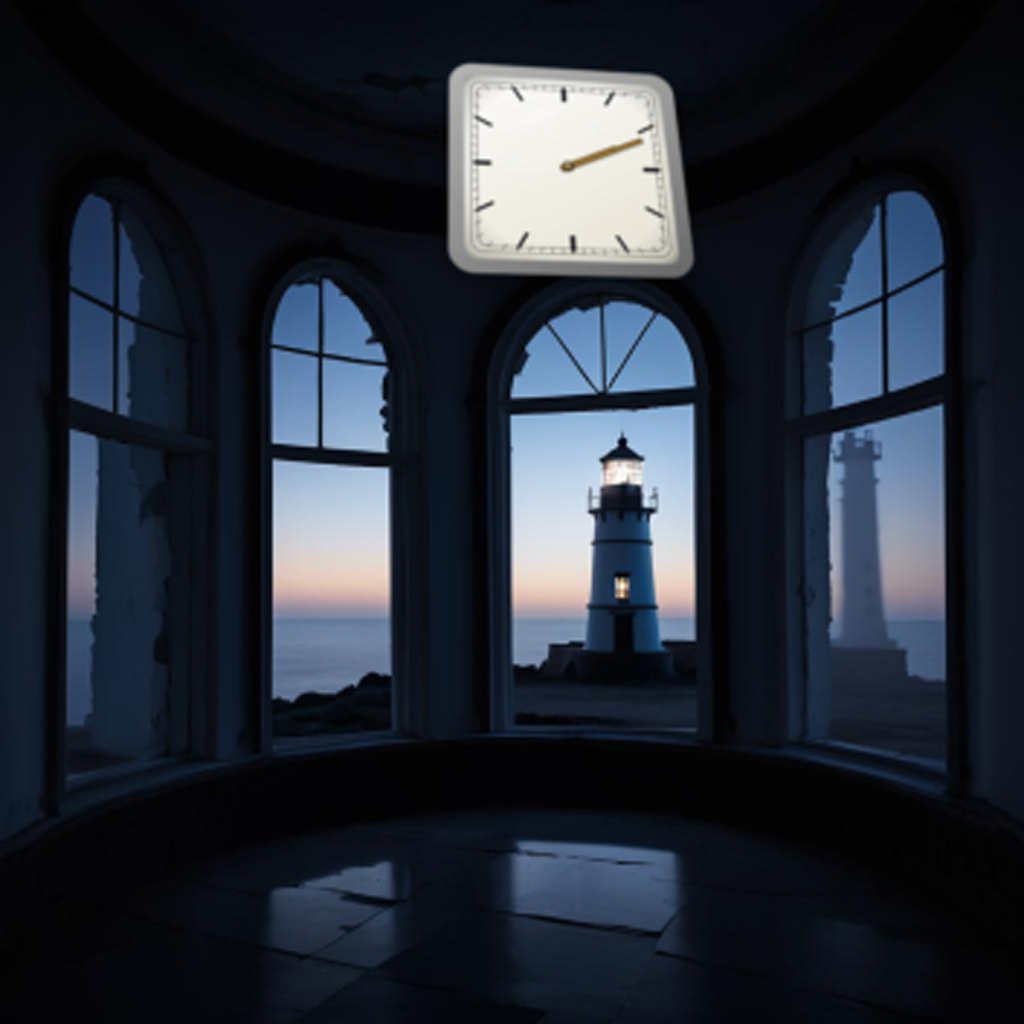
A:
2 h 11 min
